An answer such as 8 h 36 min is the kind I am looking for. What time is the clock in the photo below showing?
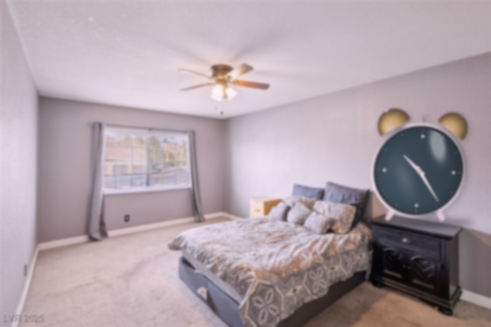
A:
10 h 24 min
